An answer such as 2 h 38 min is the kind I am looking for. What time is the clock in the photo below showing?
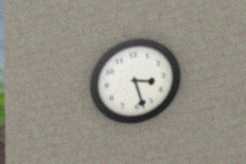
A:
3 h 28 min
